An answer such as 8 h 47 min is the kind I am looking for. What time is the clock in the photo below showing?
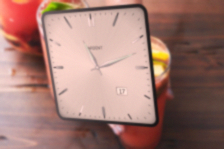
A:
11 h 12 min
